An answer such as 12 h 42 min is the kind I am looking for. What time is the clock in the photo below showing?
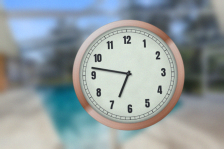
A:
6 h 47 min
